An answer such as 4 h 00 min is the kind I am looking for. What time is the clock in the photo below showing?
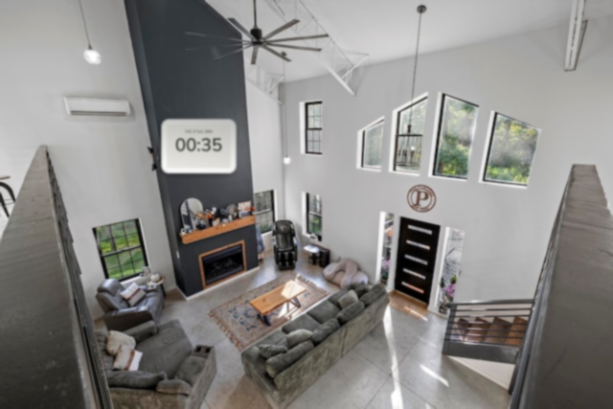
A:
0 h 35 min
